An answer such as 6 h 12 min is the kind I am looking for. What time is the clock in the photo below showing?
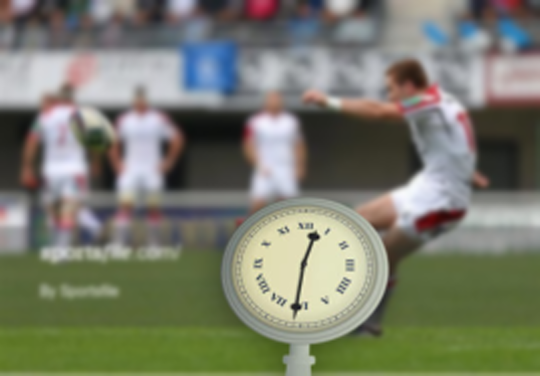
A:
12 h 31 min
